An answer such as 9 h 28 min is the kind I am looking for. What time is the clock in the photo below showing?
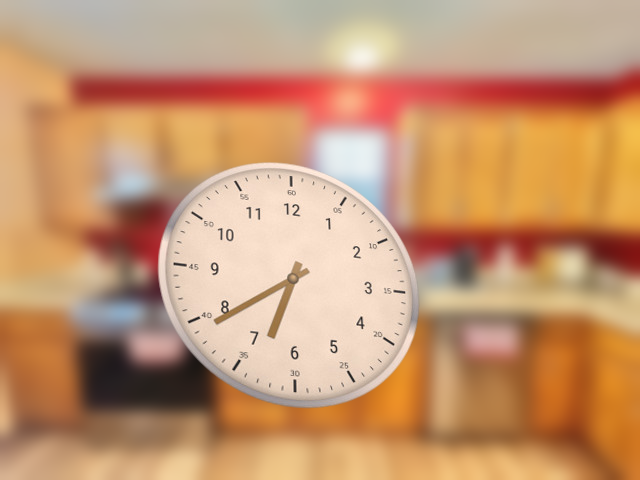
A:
6 h 39 min
